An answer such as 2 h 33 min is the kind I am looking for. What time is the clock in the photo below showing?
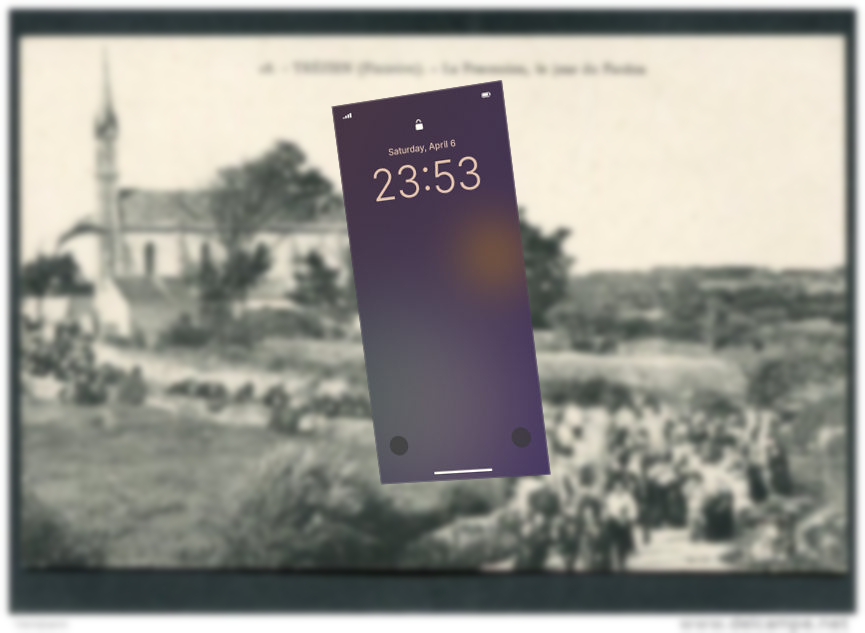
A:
23 h 53 min
